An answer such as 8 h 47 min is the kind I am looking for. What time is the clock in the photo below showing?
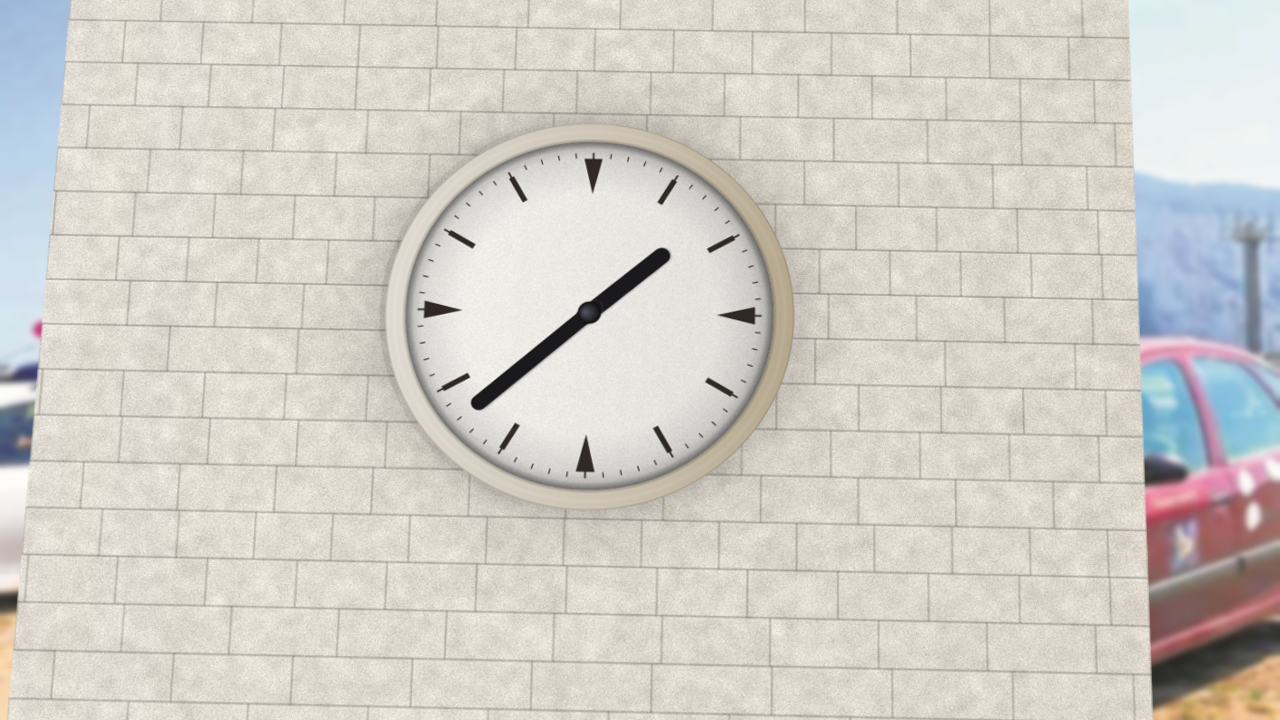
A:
1 h 38 min
